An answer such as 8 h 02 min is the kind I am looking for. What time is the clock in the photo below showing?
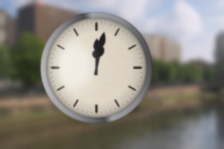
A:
12 h 02 min
